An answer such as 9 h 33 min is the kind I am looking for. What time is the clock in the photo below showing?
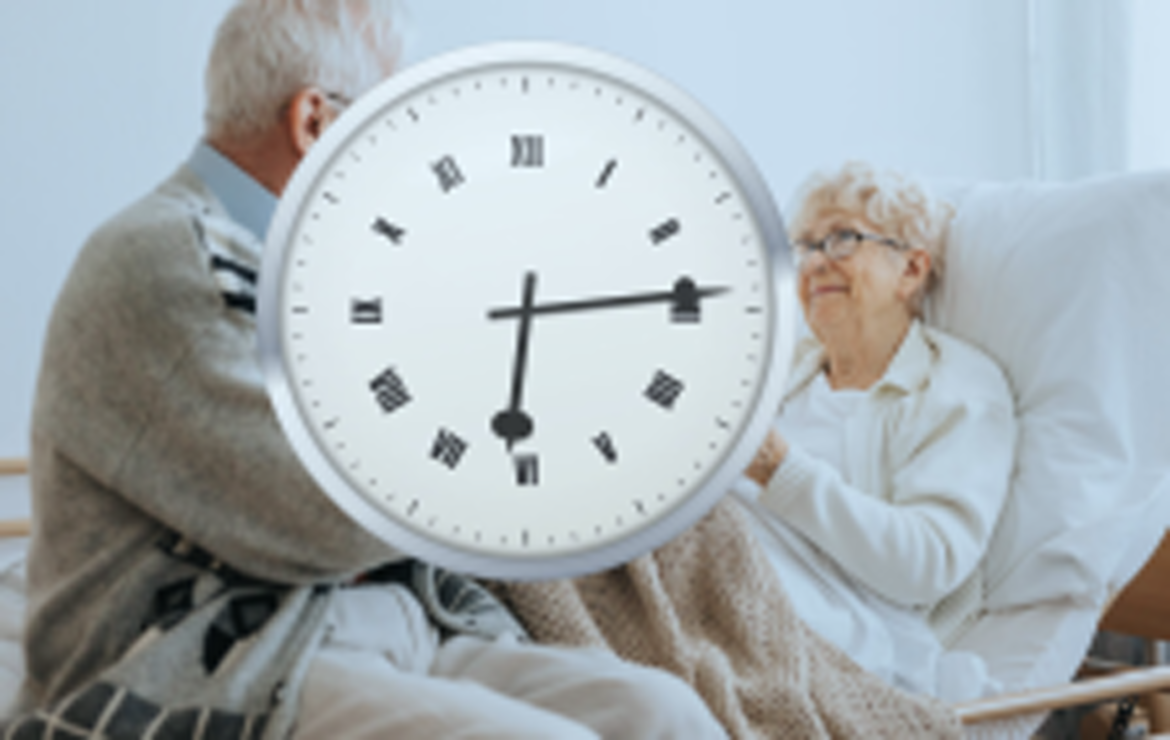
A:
6 h 14 min
